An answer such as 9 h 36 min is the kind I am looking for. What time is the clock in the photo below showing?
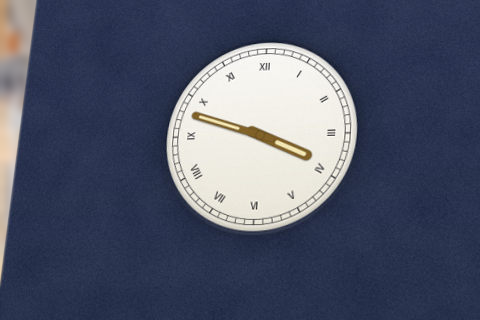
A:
3 h 48 min
